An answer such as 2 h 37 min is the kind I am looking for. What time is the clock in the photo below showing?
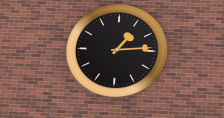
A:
1 h 14 min
